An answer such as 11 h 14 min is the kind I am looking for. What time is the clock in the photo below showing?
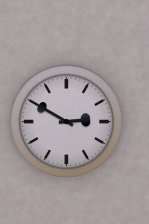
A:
2 h 50 min
